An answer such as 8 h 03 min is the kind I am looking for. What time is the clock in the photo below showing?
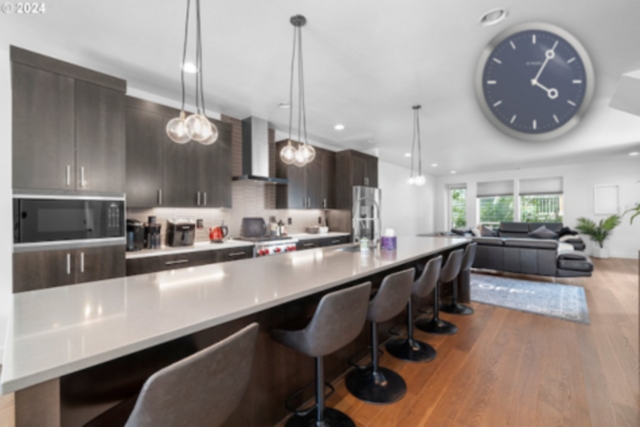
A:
4 h 05 min
